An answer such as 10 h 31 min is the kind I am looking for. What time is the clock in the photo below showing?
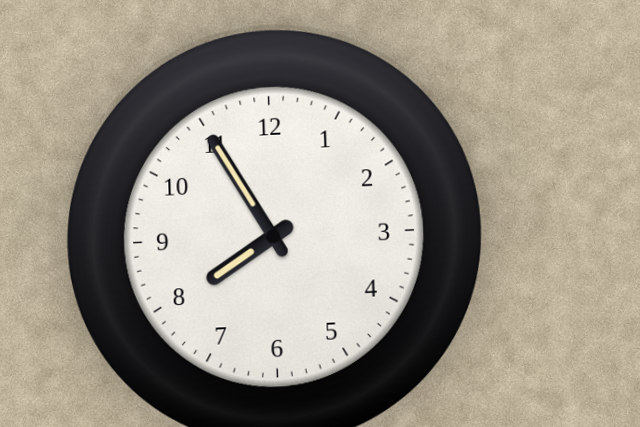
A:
7 h 55 min
